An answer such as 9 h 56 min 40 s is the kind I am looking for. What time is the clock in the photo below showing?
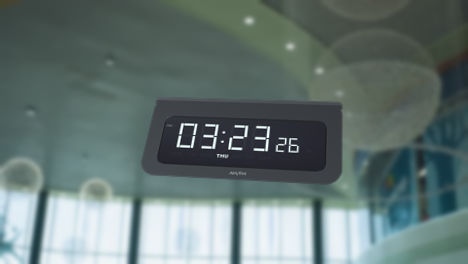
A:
3 h 23 min 26 s
